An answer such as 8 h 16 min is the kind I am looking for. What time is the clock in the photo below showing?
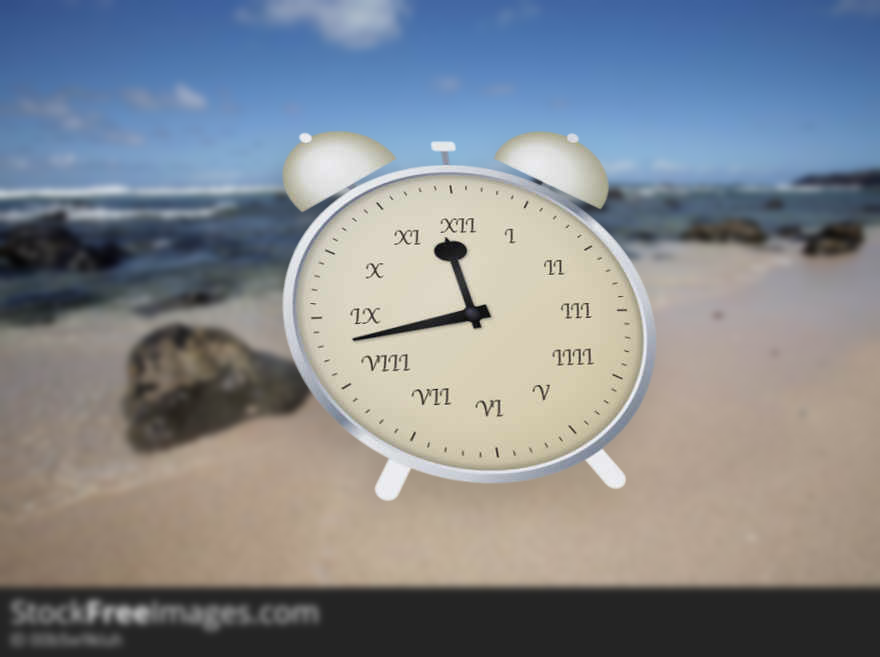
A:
11 h 43 min
